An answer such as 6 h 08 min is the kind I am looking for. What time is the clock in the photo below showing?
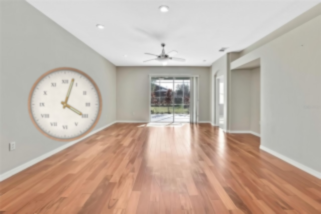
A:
4 h 03 min
